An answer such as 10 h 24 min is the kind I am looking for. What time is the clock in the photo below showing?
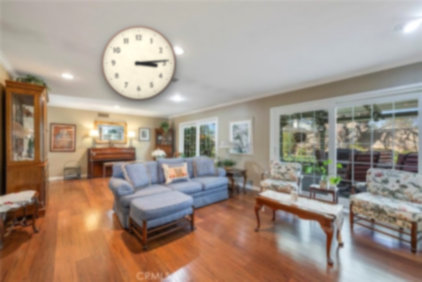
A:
3 h 14 min
